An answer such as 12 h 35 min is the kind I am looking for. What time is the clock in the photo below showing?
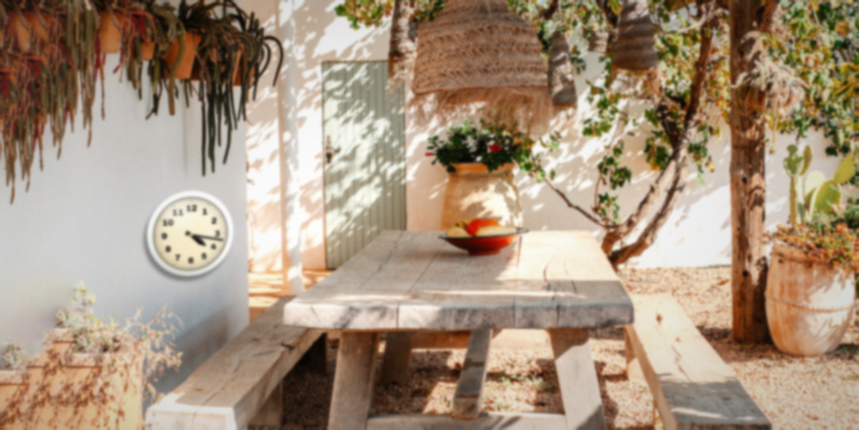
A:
4 h 17 min
